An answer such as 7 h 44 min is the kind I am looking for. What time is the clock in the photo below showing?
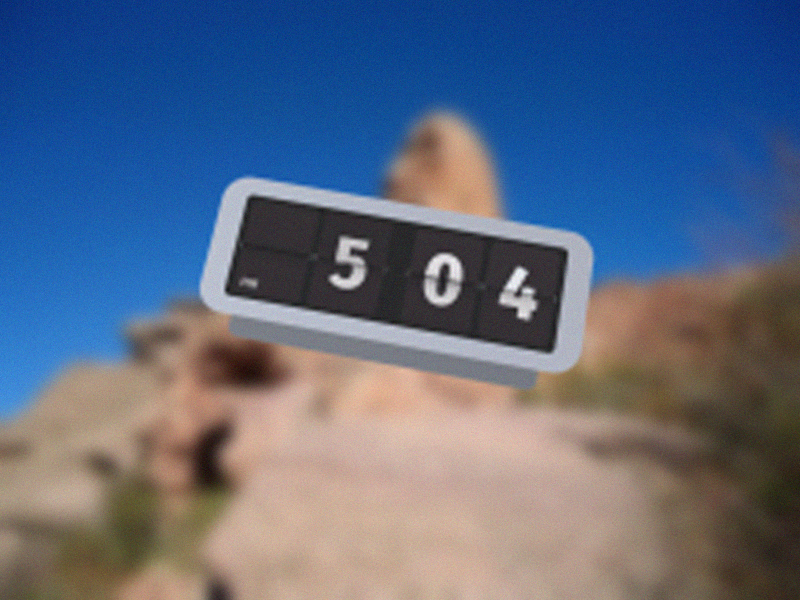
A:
5 h 04 min
